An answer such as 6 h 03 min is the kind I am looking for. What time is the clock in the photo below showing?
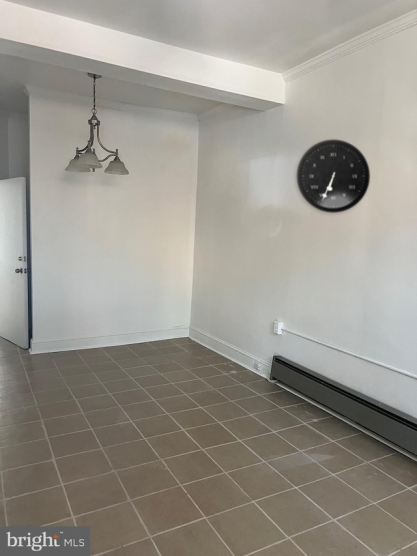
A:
6 h 34 min
